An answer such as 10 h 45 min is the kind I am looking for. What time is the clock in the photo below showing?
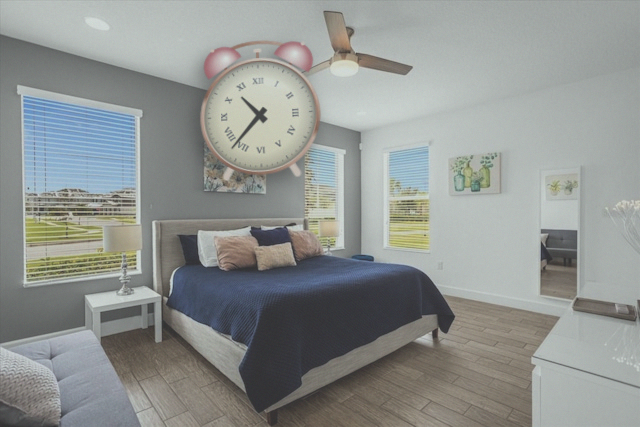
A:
10 h 37 min
